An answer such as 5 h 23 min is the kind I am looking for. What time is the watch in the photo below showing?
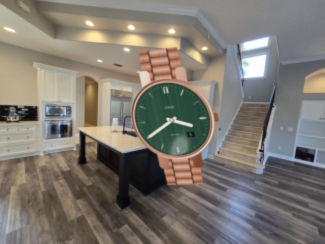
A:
3 h 40 min
